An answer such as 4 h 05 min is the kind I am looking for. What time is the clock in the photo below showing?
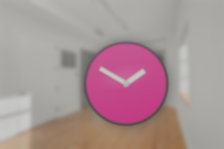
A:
1 h 50 min
